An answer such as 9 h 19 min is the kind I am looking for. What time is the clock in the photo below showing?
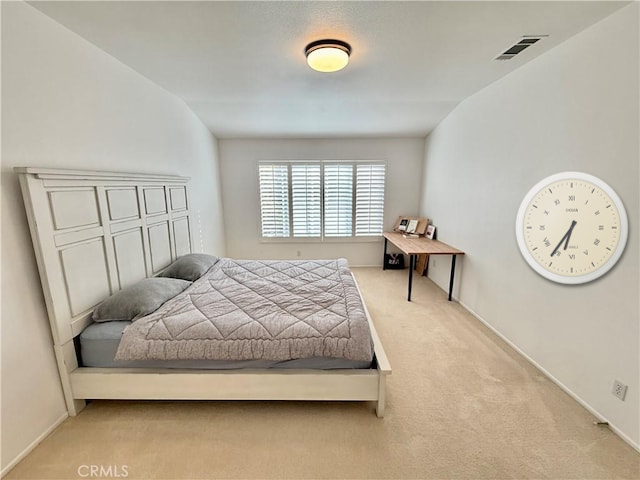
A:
6 h 36 min
